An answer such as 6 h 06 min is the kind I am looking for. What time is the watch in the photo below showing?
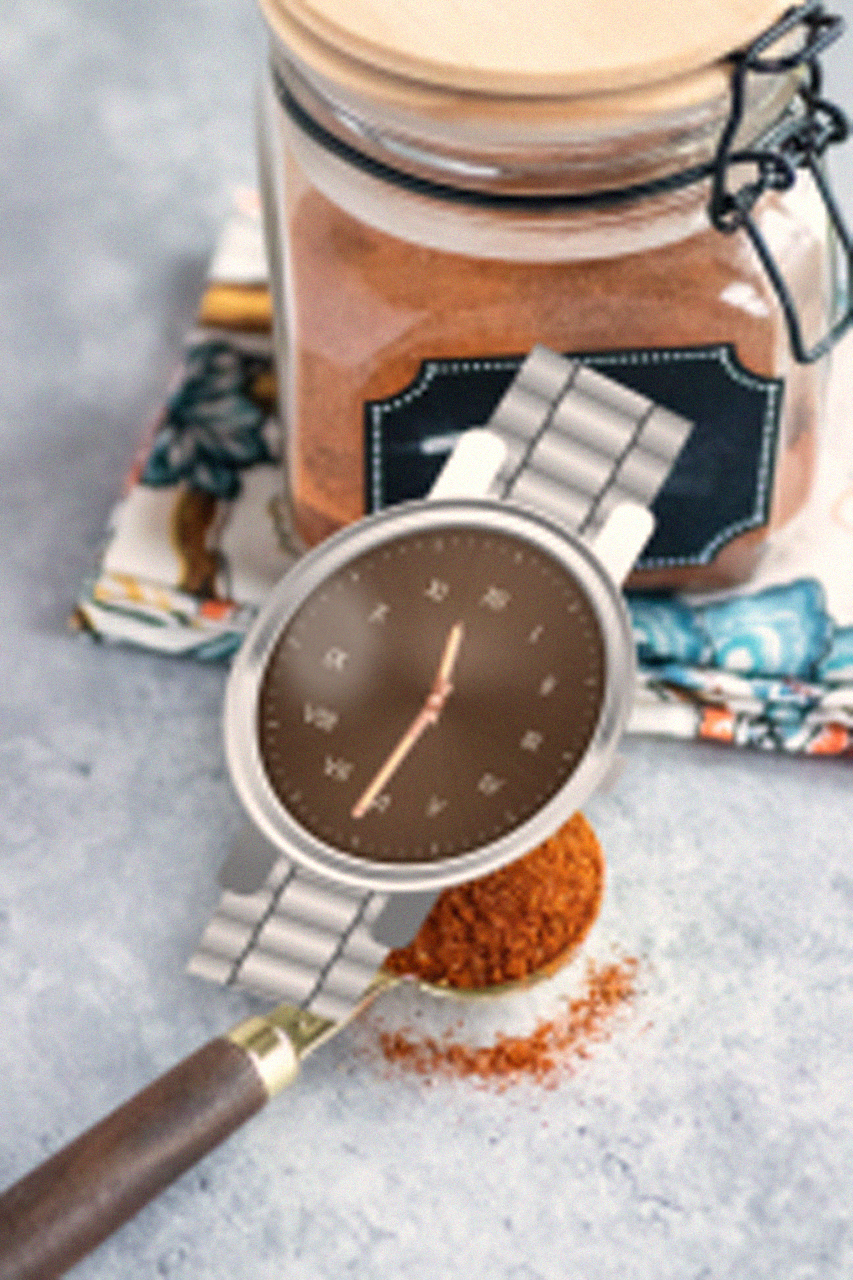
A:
11 h 31 min
